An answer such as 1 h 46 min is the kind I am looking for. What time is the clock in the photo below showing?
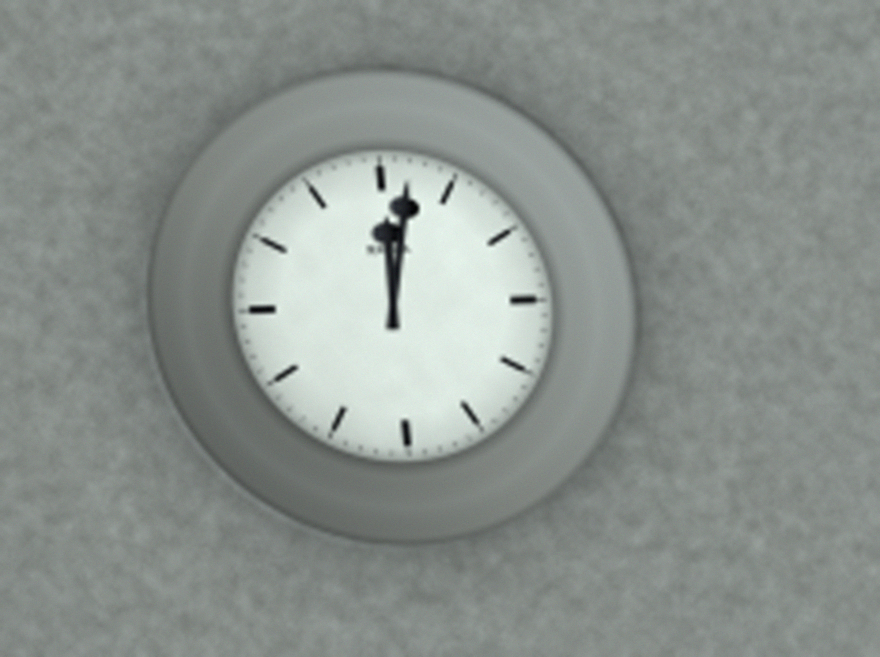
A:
12 h 02 min
